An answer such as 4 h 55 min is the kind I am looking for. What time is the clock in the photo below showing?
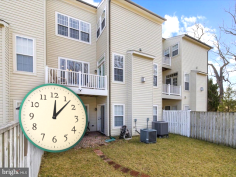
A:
12 h 07 min
